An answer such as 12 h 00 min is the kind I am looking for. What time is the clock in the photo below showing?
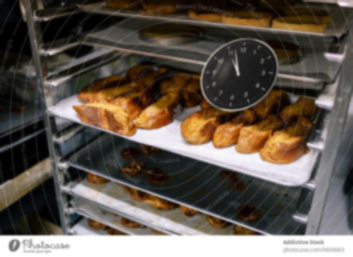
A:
10 h 57 min
